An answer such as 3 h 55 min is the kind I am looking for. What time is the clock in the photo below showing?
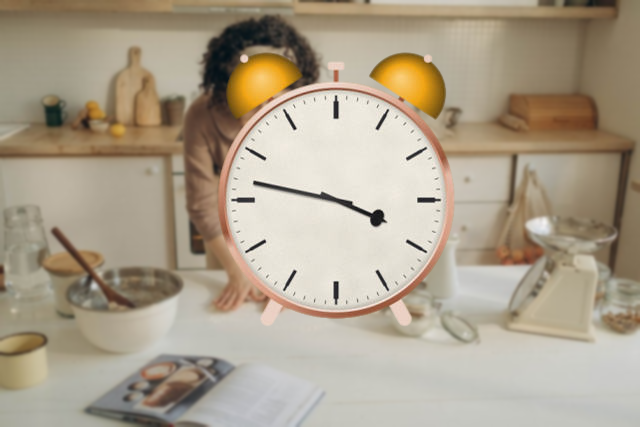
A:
3 h 47 min
